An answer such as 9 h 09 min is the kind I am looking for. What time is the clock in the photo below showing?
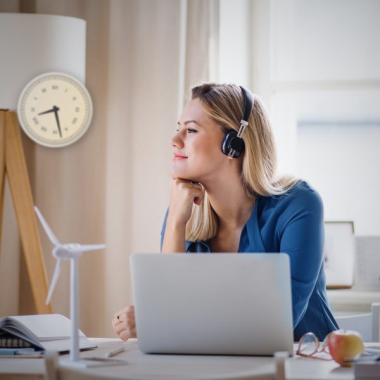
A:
8 h 28 min
